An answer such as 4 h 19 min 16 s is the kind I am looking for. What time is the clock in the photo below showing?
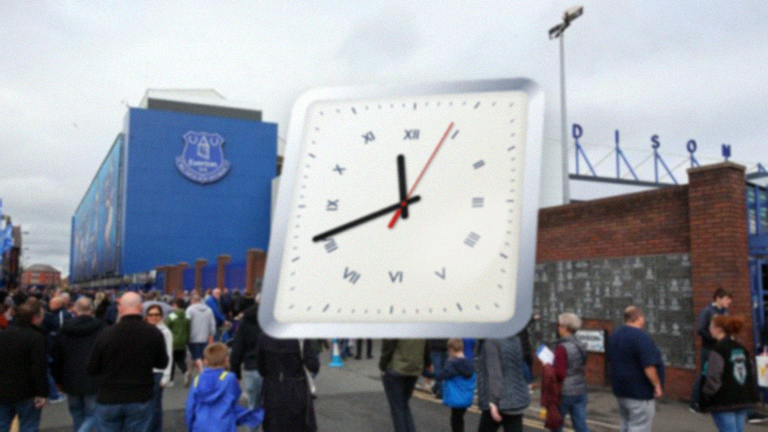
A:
11 h 41 min 04 s
